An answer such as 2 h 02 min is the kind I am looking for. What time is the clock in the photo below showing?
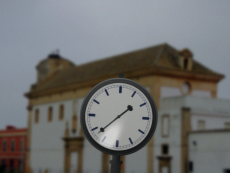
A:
1 h 38 min
